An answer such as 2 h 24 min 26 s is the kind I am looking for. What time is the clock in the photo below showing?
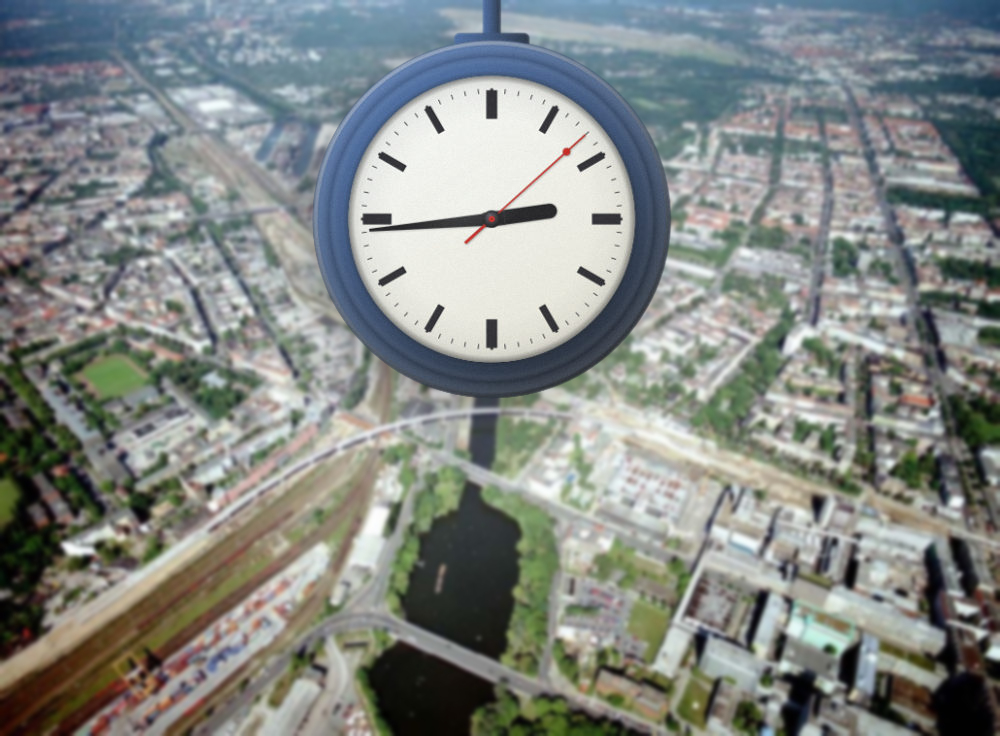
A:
2 h 44 min 08 s
